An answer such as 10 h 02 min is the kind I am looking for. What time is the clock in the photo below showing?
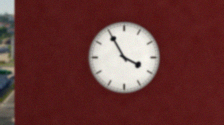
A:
3 h 55 min
